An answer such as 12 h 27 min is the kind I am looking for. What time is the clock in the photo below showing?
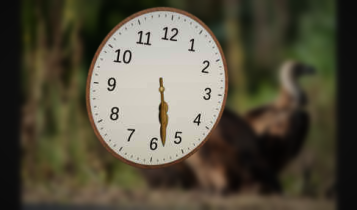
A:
5 h 28 min
